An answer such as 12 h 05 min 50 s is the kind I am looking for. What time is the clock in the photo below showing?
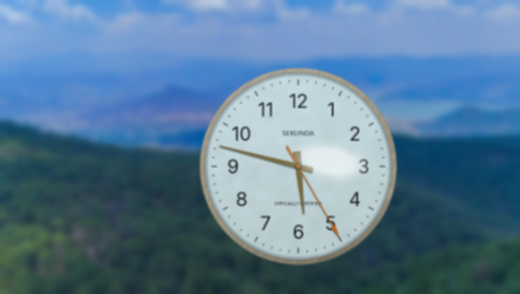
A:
5 h 47 min 25 s
